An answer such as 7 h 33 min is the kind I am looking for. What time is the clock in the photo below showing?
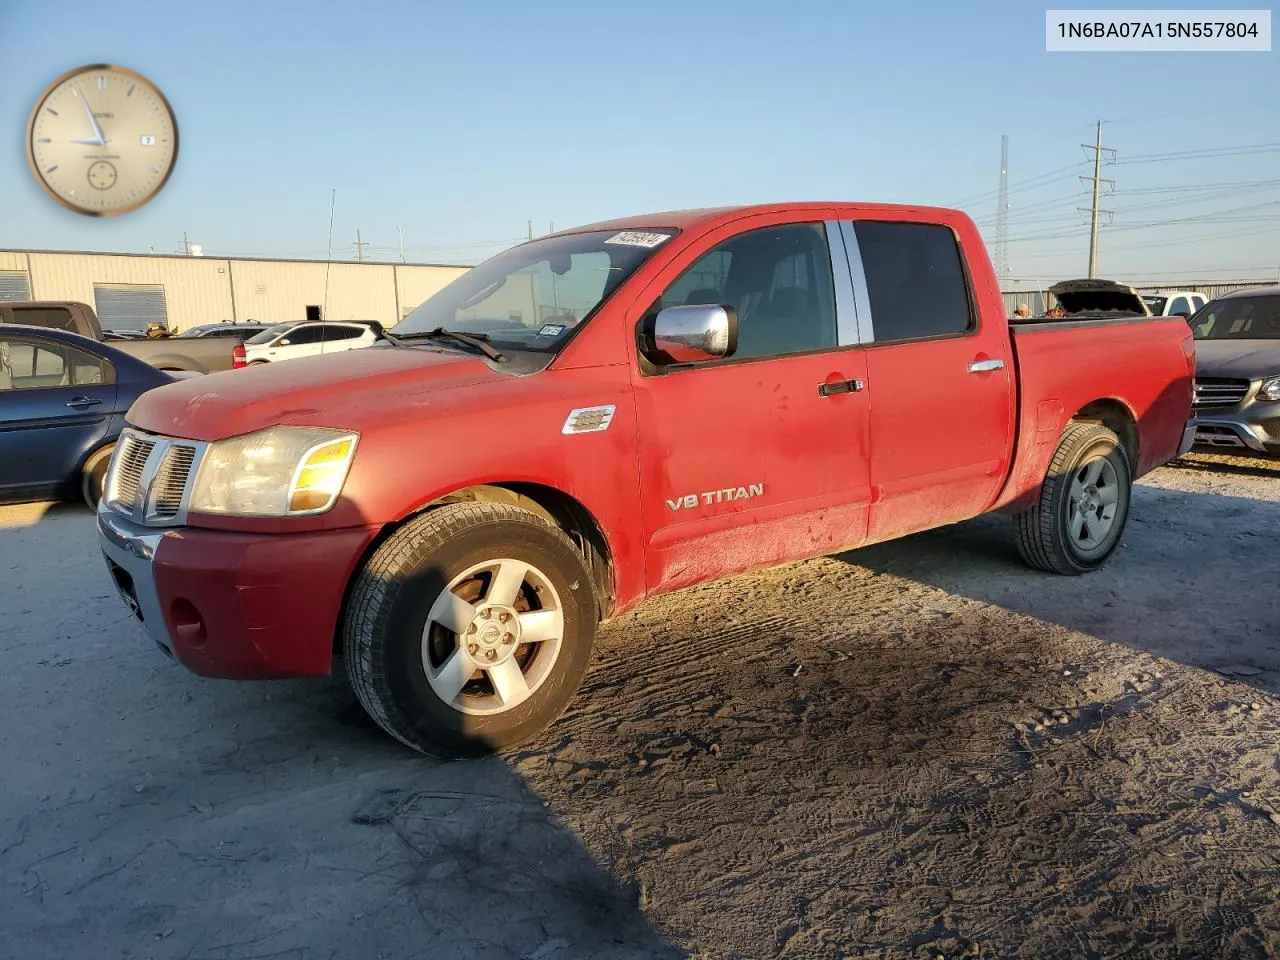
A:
8 h 56 min
